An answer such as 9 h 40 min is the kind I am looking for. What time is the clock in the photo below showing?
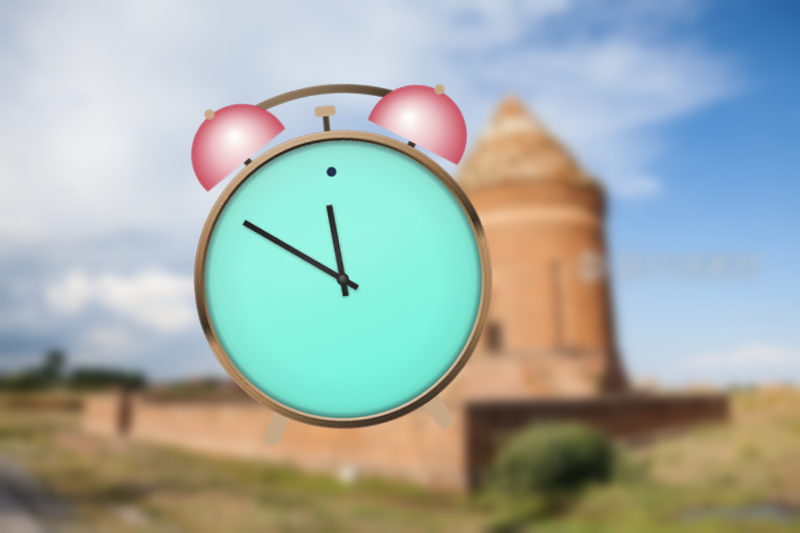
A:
11 h 51 min
